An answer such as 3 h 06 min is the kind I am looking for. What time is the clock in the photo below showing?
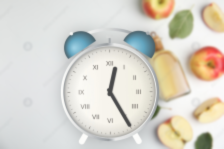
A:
12 h 25 min
